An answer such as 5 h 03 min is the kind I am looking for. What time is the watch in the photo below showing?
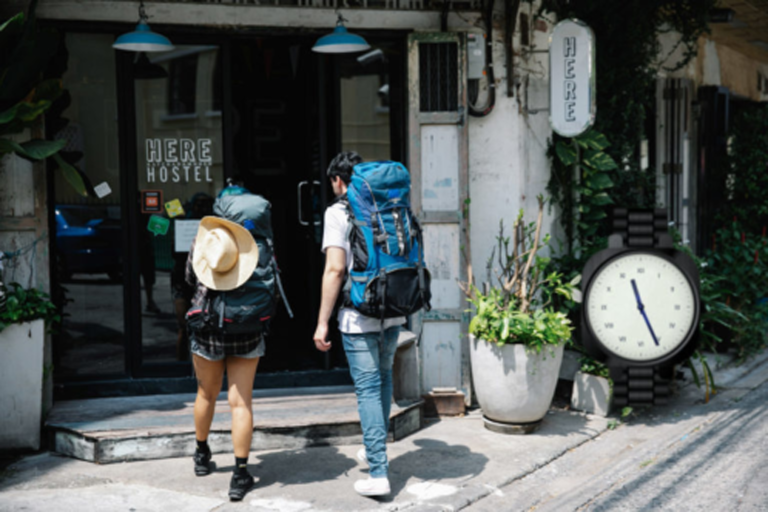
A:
11 h 26 min
